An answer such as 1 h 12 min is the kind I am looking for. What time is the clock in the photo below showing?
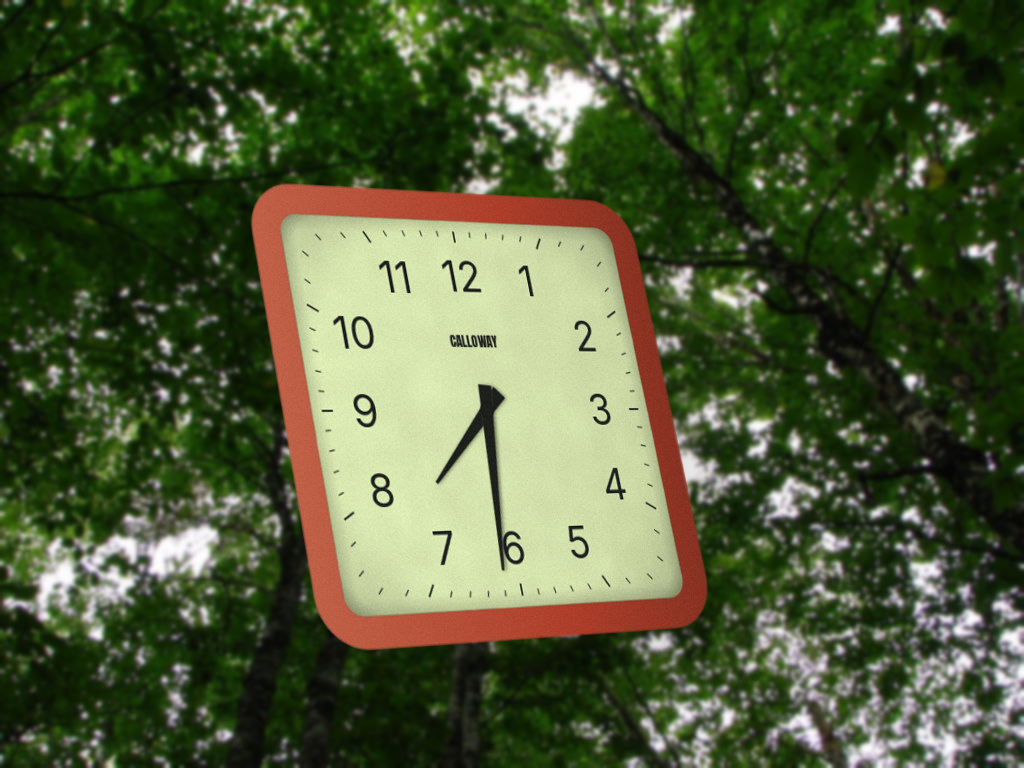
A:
7 h 31 min
